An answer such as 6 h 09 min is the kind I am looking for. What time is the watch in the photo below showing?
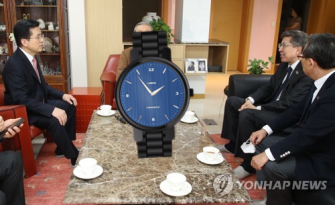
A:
1 h 54 min
